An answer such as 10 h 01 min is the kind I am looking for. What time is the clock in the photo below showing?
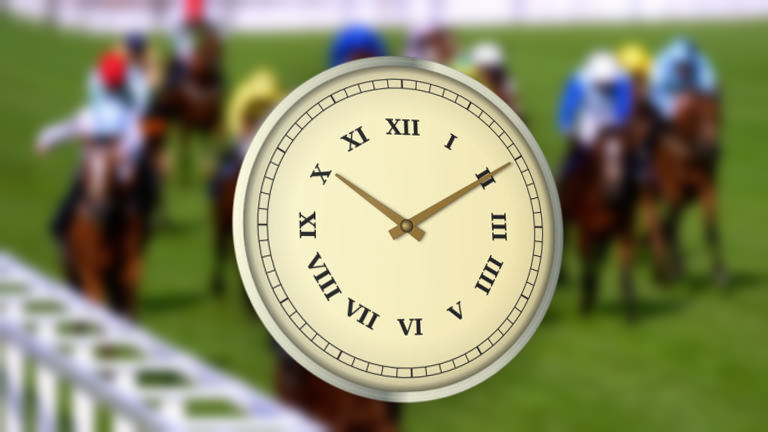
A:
10 h 10 min
